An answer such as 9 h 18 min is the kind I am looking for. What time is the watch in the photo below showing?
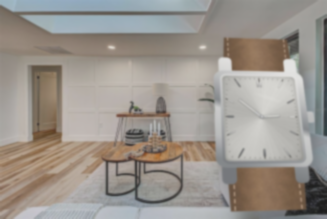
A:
2 h 52 min
